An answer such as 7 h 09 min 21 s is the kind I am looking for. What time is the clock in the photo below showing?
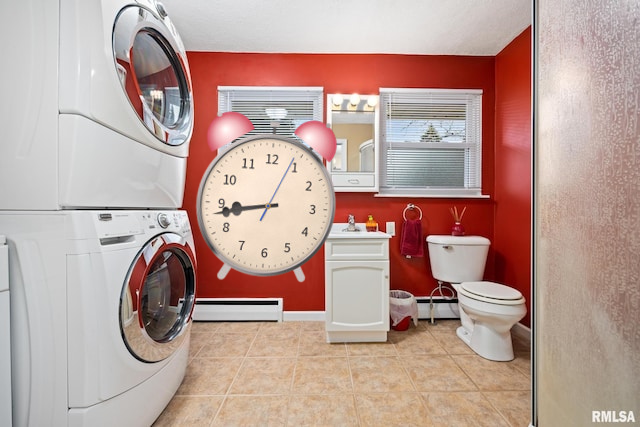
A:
8 h 43 min 04 s
